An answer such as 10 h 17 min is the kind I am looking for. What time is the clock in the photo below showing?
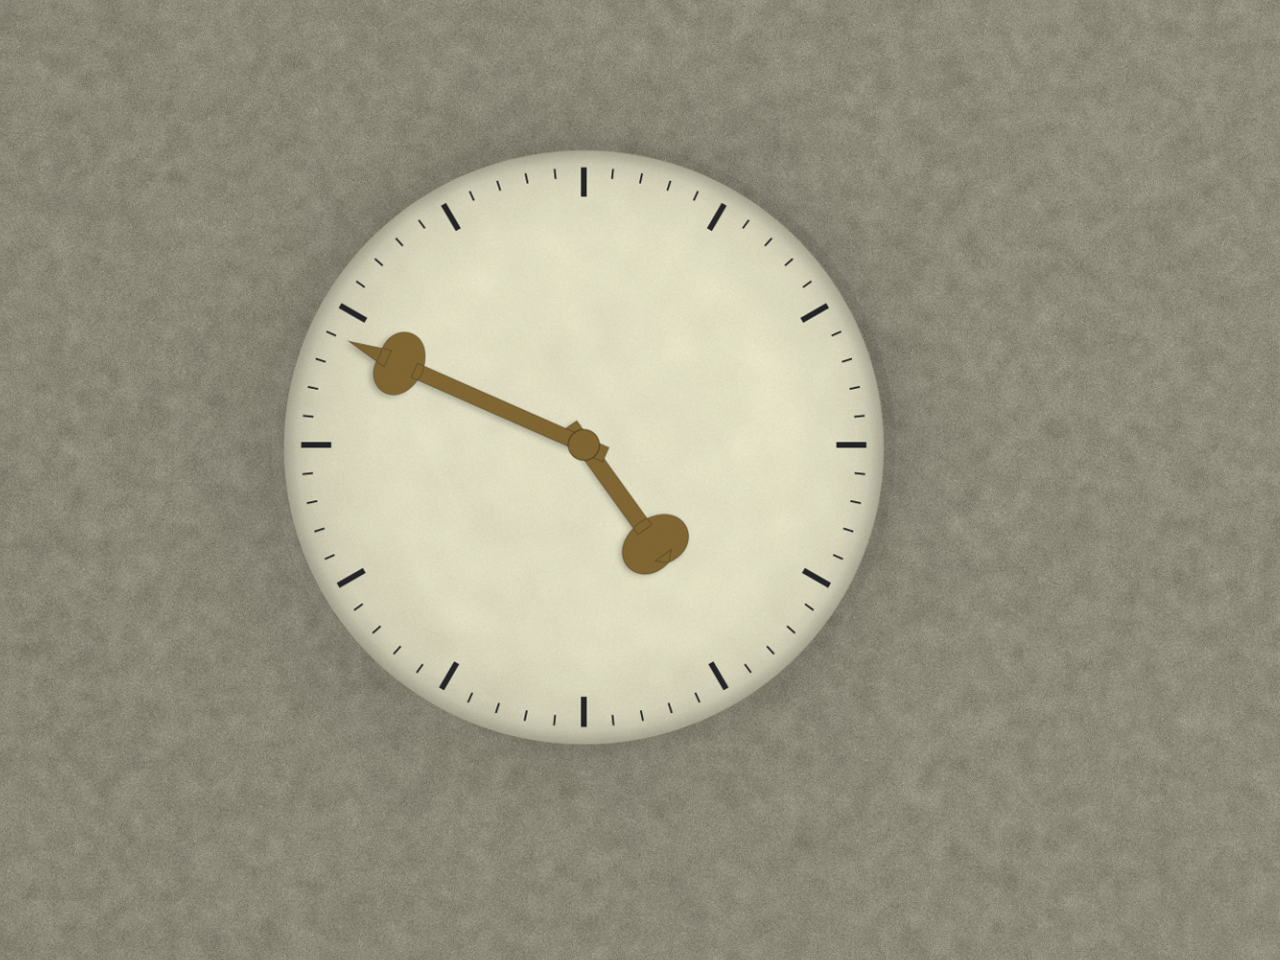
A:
4 h 49 min
